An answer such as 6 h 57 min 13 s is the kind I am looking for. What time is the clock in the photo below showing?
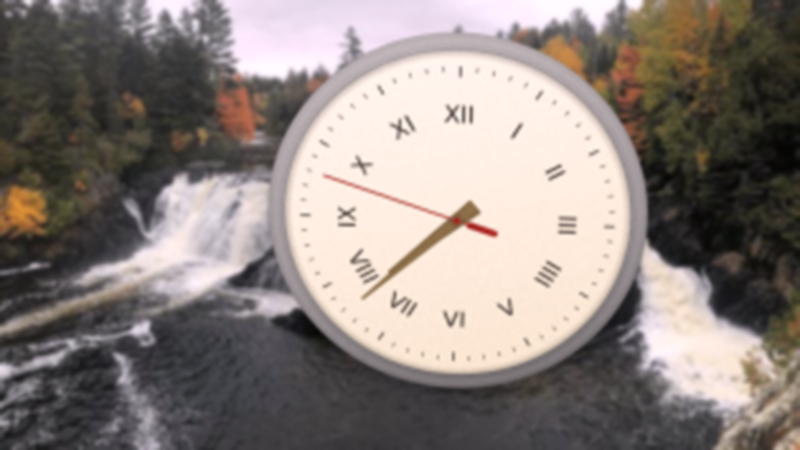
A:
7 h 37 min 48 s
